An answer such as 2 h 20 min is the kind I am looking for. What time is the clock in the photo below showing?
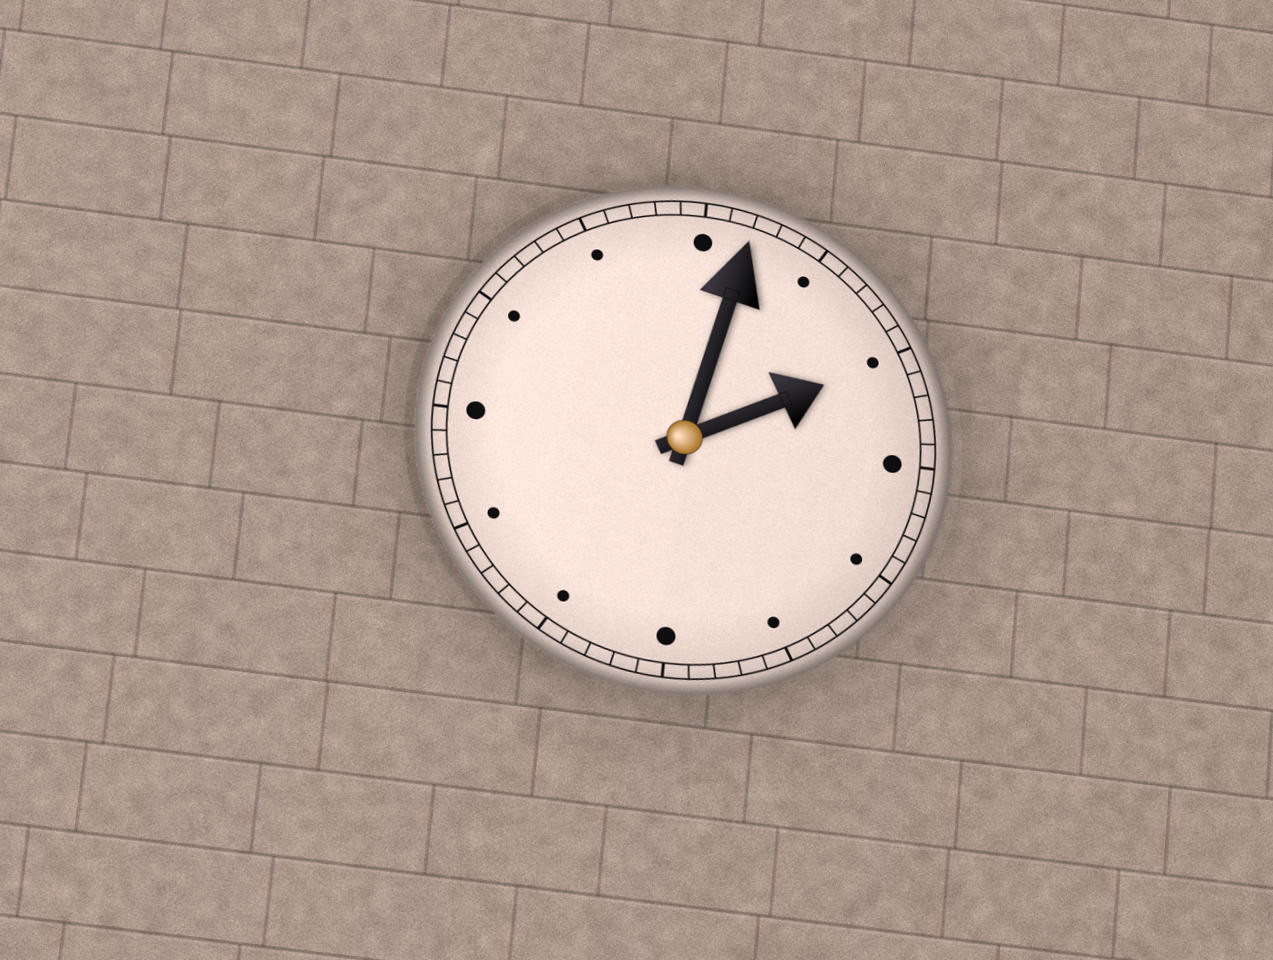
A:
2 h 02 min
